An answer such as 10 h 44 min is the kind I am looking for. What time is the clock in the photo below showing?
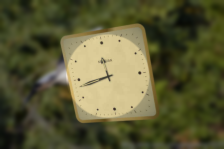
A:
11 h 43 min
